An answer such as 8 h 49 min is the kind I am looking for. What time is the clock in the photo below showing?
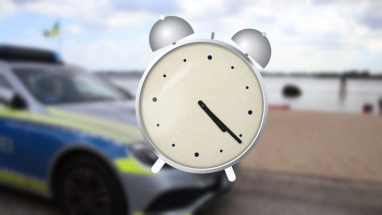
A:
4 h 21 min
